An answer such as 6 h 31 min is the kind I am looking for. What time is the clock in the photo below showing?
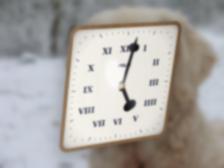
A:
5 h 02 min
